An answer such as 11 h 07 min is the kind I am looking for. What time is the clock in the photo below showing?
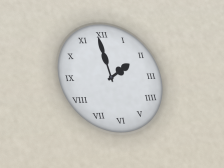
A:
1 h 59 min
